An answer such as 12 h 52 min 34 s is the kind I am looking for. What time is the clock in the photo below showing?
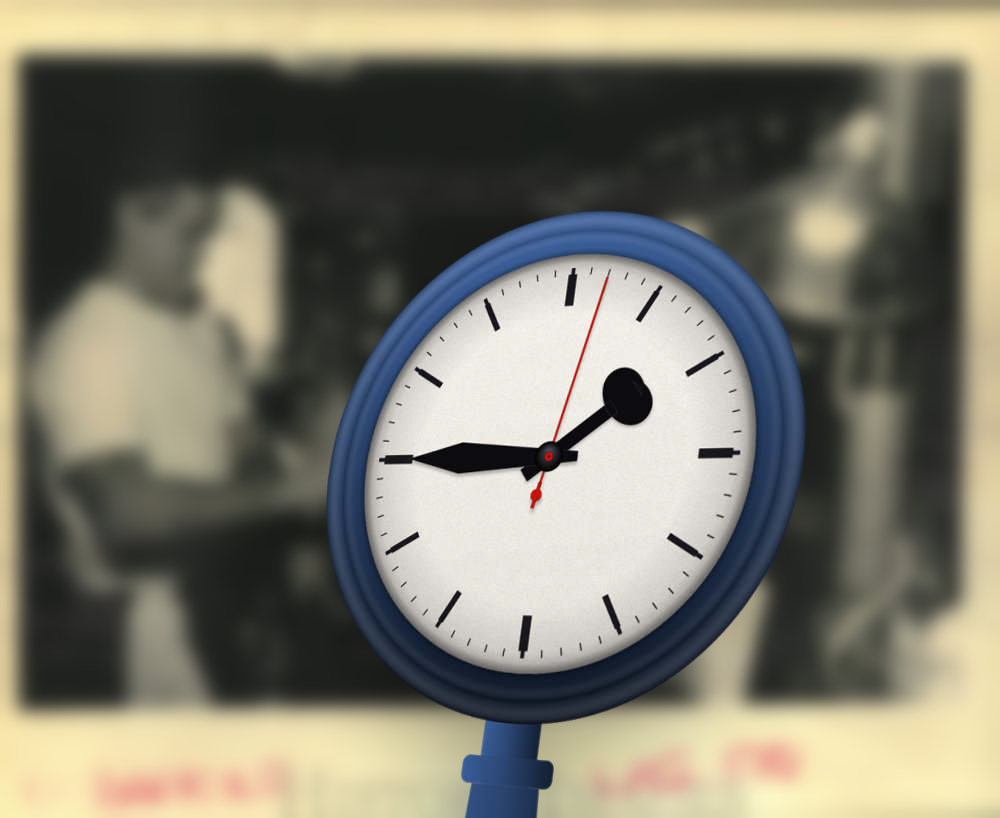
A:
1 h 45 min 02 s
